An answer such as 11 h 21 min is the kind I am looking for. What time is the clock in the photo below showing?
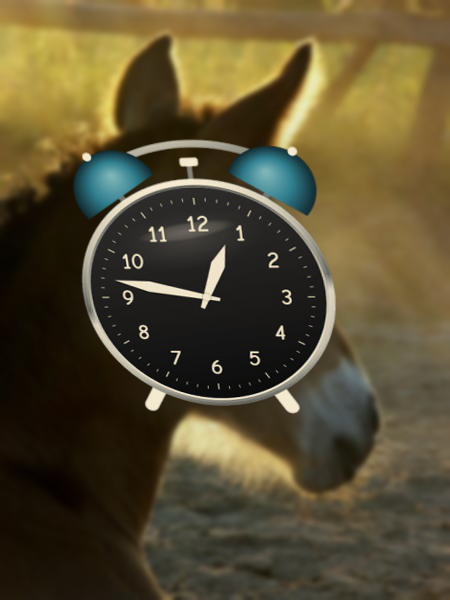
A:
12 h 47 min
